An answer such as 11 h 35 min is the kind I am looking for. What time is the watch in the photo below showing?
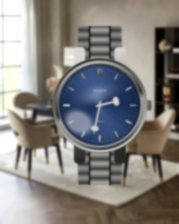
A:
2 h 32 min
